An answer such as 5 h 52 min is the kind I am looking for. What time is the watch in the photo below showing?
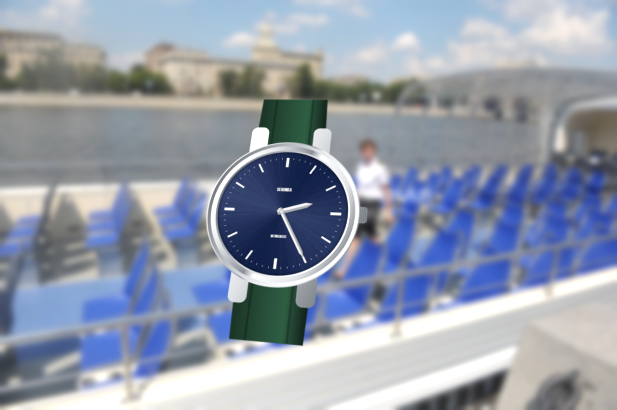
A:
2 h 25 min
